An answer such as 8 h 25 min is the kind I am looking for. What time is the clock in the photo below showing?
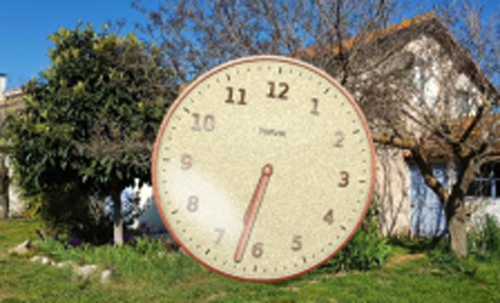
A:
6 h 32 min
